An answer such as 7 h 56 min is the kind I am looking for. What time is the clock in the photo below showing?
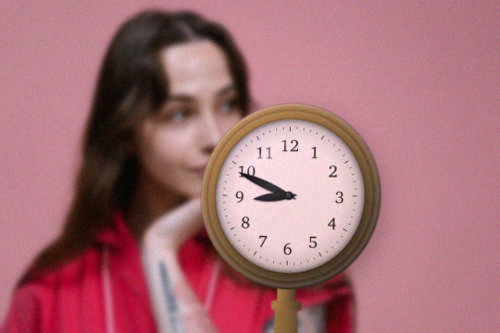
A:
8 h 49 min
